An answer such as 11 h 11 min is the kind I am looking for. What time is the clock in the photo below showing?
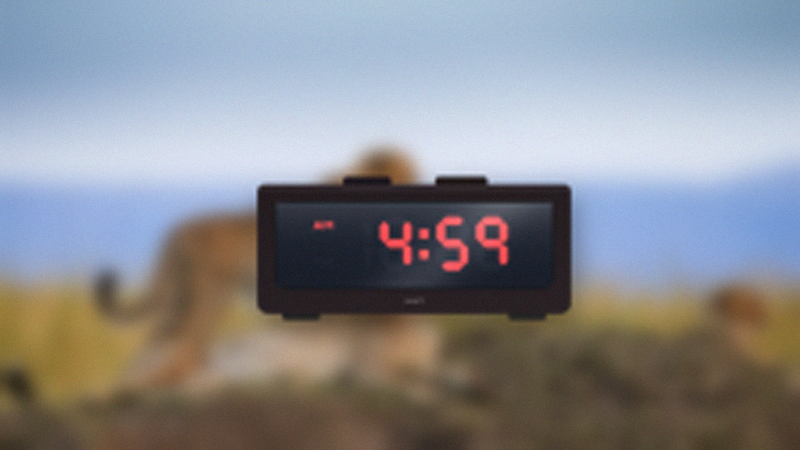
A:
4 h 59 min
